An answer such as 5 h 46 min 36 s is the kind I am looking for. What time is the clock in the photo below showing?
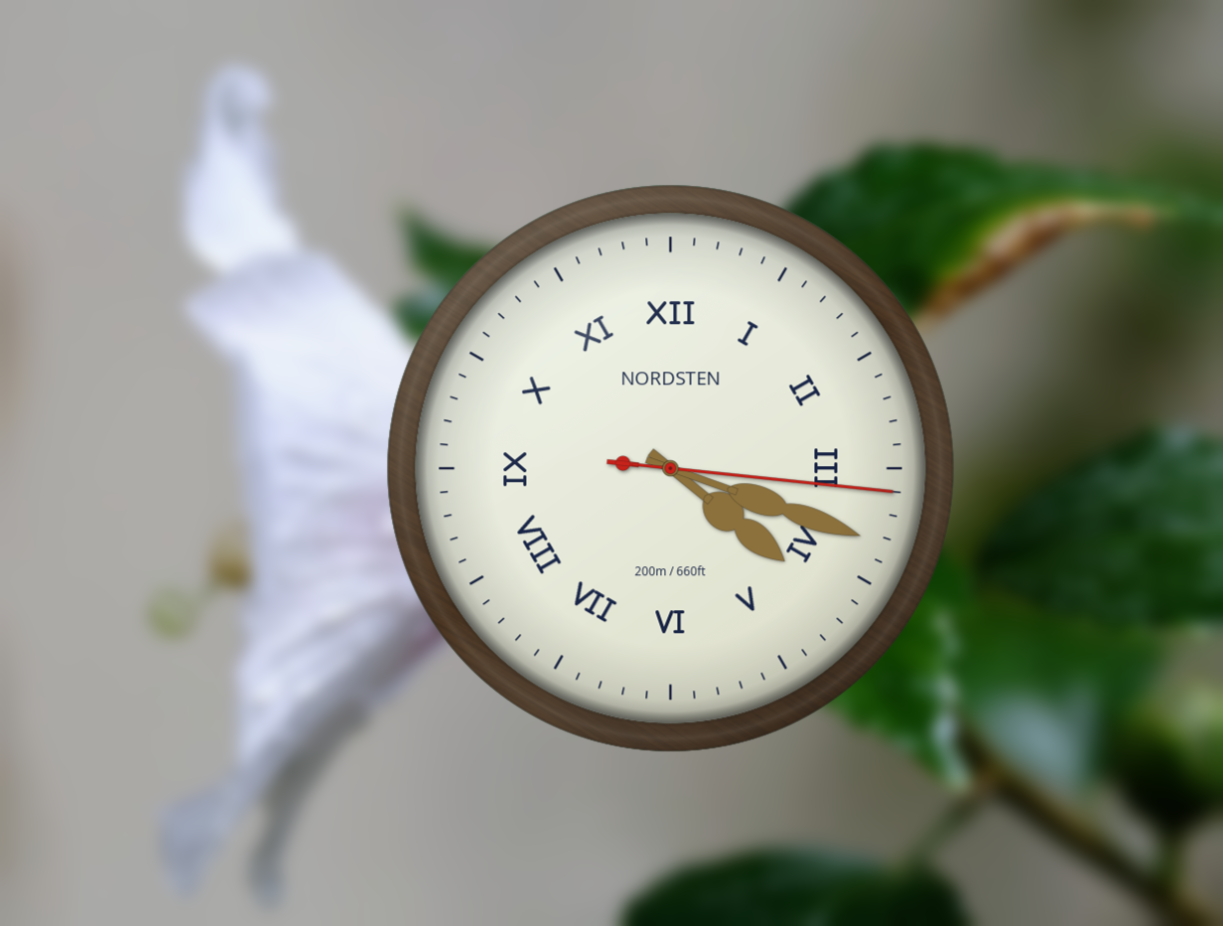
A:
4 h 18 min 16 s
